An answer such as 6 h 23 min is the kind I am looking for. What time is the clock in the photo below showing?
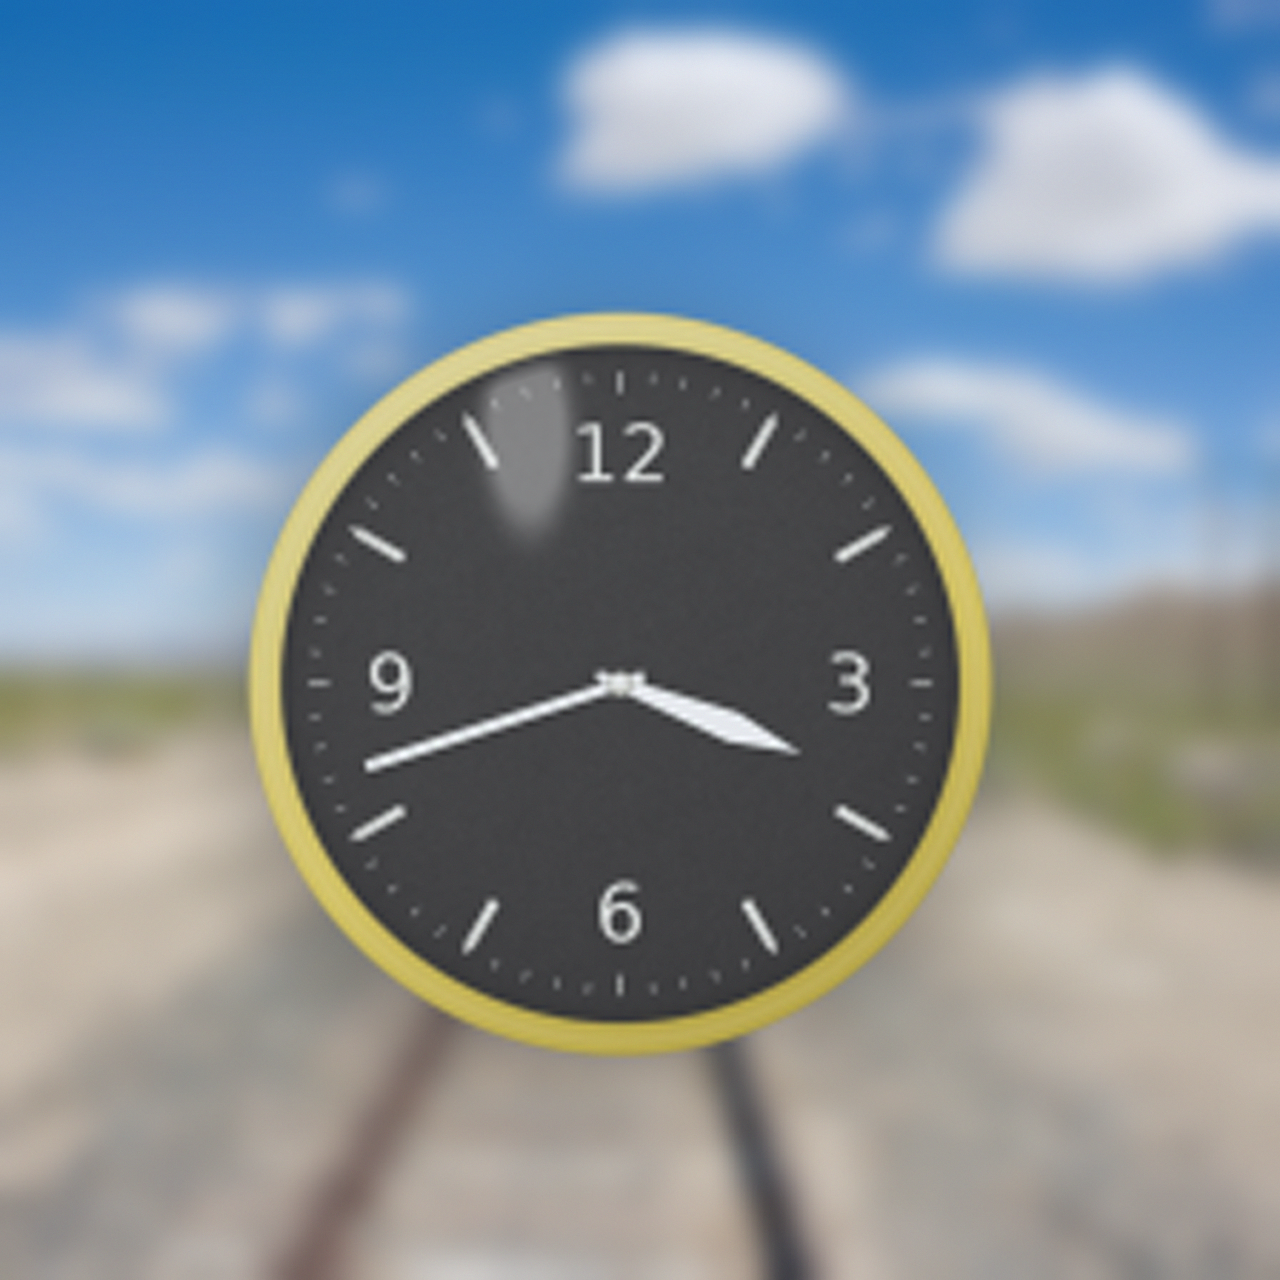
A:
3 h 42 min
